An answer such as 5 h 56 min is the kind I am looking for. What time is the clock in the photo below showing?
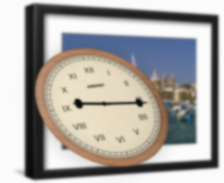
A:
9 h 16 min
